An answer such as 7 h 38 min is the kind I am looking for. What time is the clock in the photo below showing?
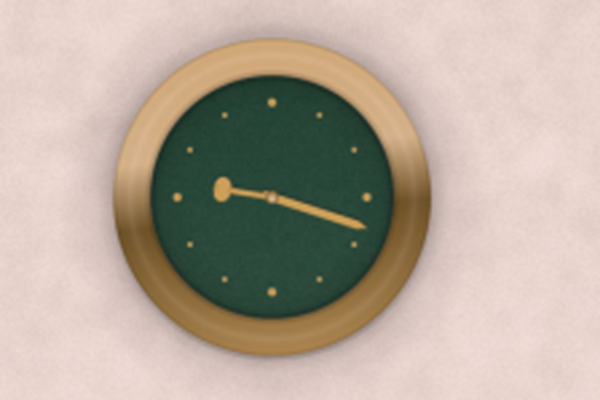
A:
9 h 18 min
